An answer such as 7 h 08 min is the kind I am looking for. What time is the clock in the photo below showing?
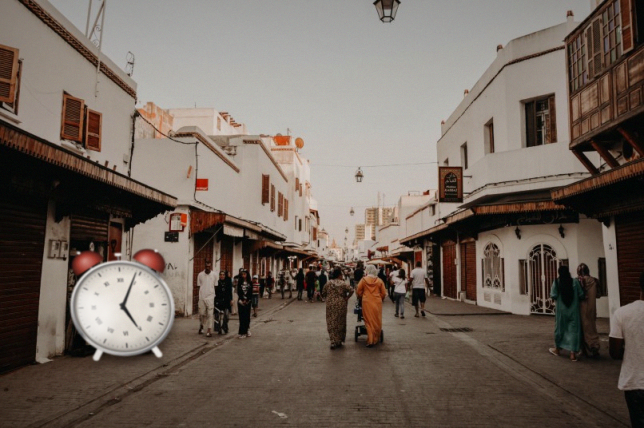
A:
5 h 04 min
